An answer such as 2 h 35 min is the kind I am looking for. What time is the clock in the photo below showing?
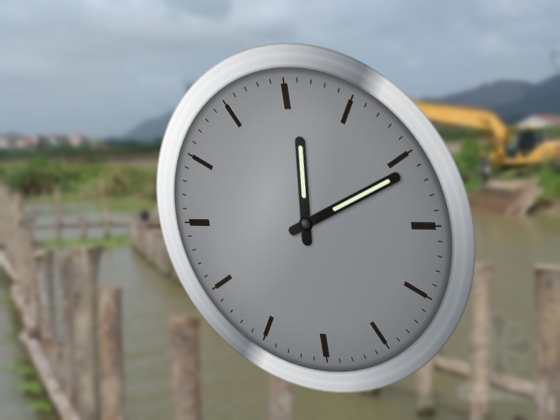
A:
12 h 11 min
